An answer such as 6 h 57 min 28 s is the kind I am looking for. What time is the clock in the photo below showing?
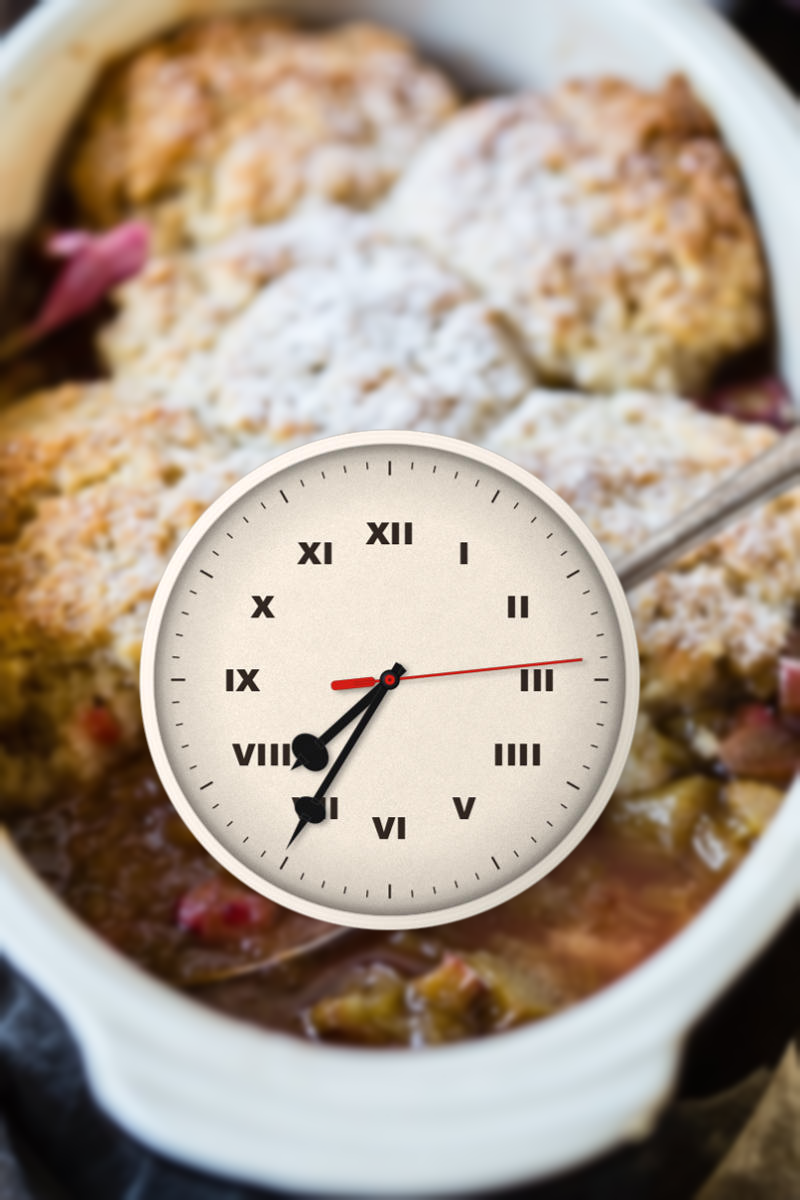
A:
7 h 35 min 14 s
